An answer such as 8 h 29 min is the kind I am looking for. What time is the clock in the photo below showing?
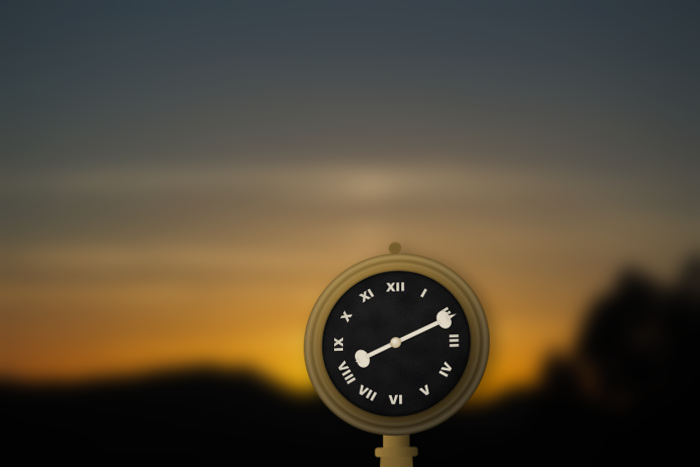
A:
8 h 11 min
